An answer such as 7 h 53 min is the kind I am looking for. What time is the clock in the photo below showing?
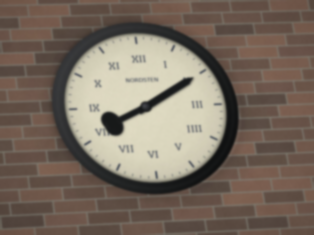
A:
8 h 10 min
